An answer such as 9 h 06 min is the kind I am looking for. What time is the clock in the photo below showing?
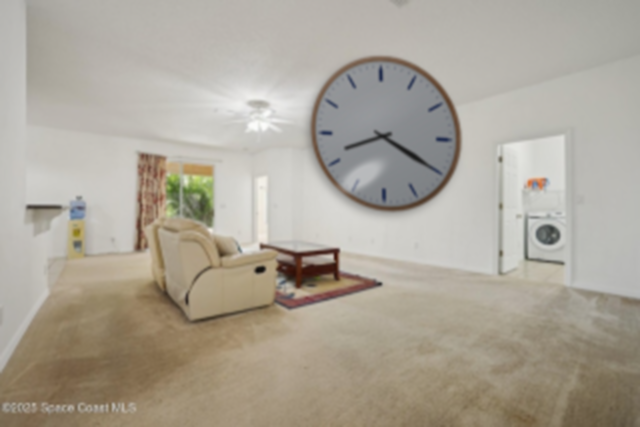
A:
8 h 20 min
